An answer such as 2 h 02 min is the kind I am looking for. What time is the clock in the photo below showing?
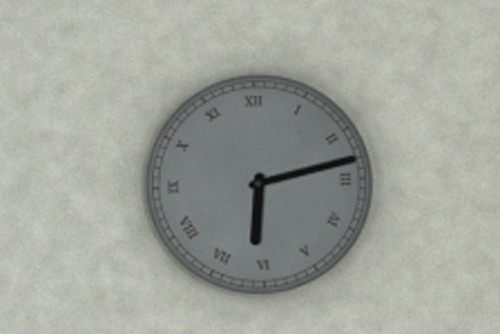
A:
6 h 13 min
